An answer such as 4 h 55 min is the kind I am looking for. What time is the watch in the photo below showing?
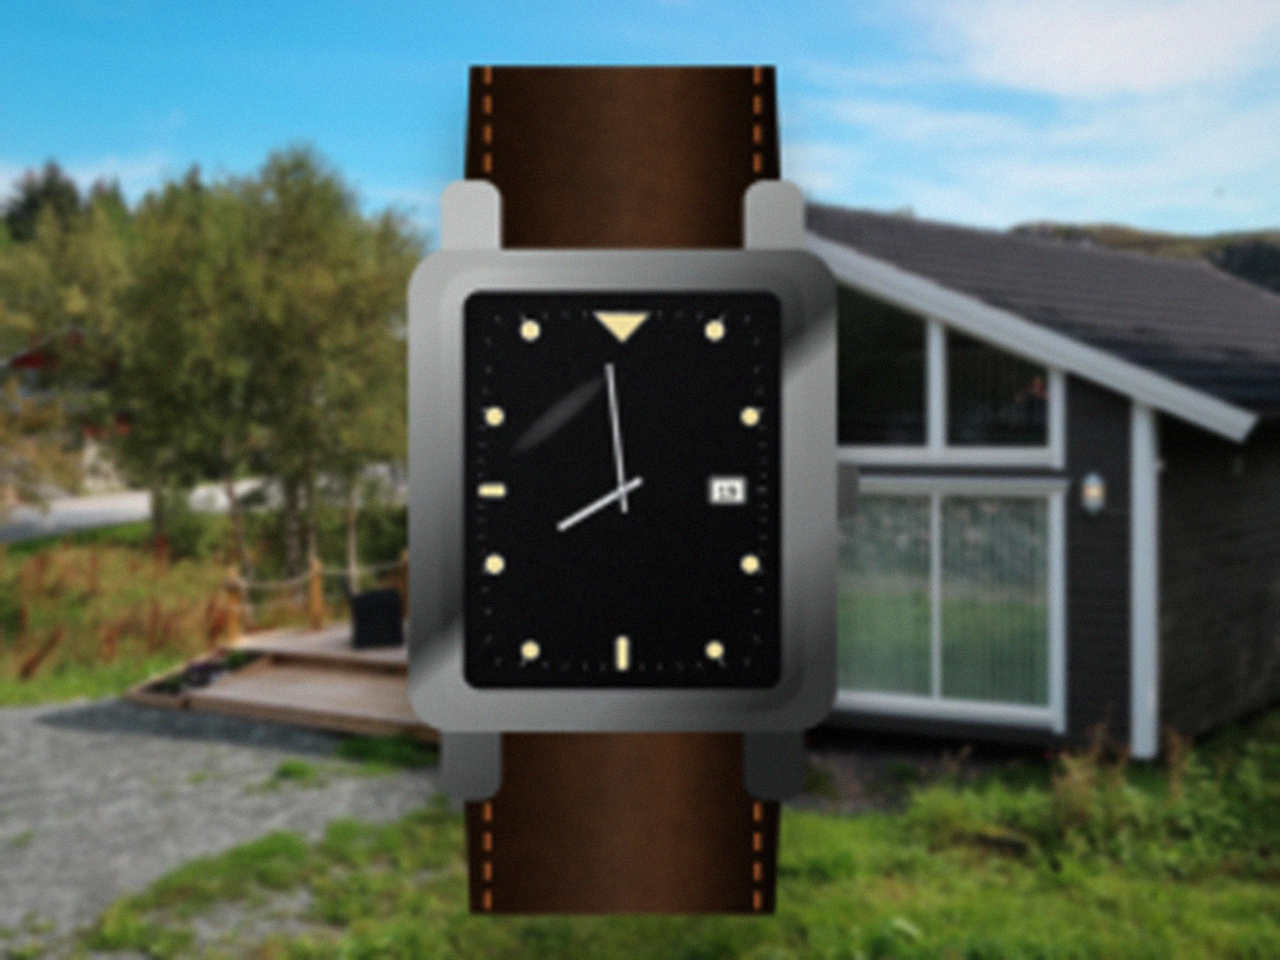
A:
7 h 59 min
